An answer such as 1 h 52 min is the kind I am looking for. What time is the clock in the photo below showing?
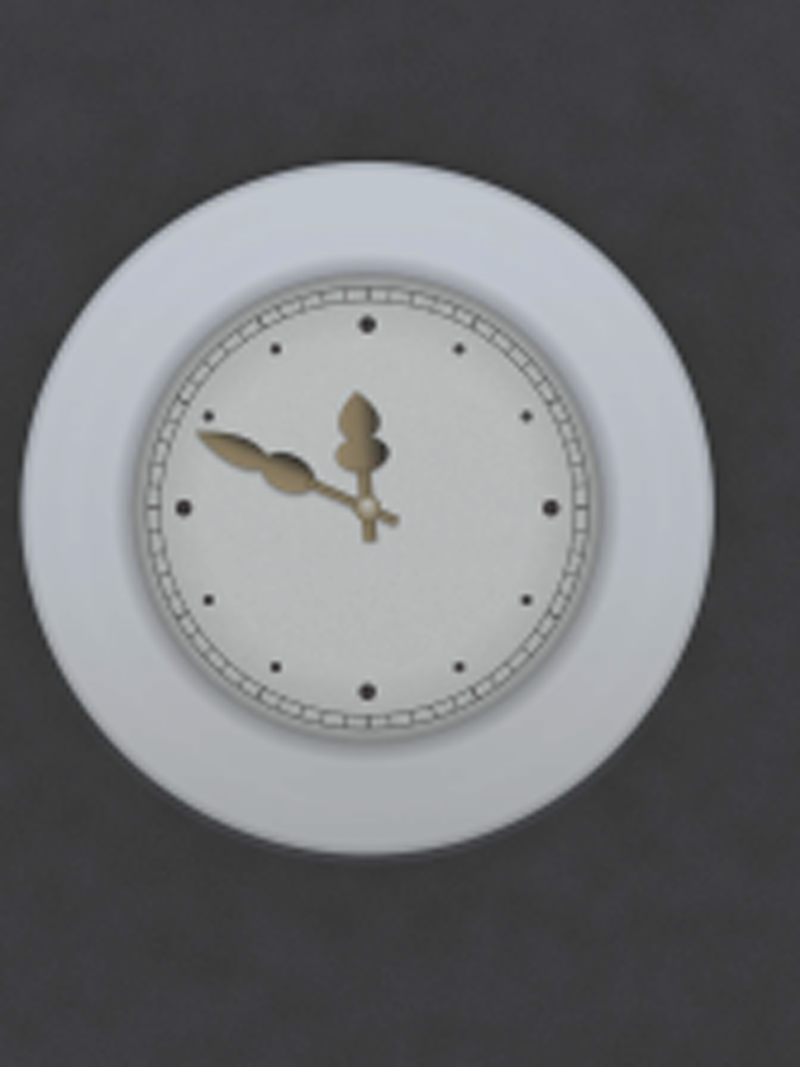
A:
11 h 49 min
